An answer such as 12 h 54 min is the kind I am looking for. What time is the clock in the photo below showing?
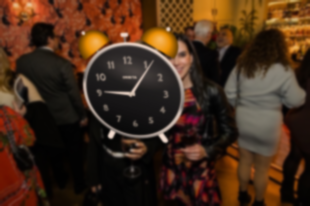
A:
9 h 06 min
